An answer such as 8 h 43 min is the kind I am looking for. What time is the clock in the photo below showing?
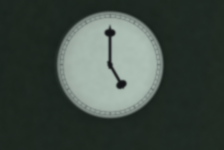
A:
5 h 00 min
